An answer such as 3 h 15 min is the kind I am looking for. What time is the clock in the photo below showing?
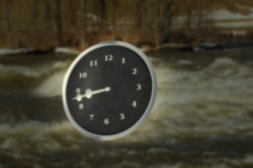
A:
8 h 43 min
